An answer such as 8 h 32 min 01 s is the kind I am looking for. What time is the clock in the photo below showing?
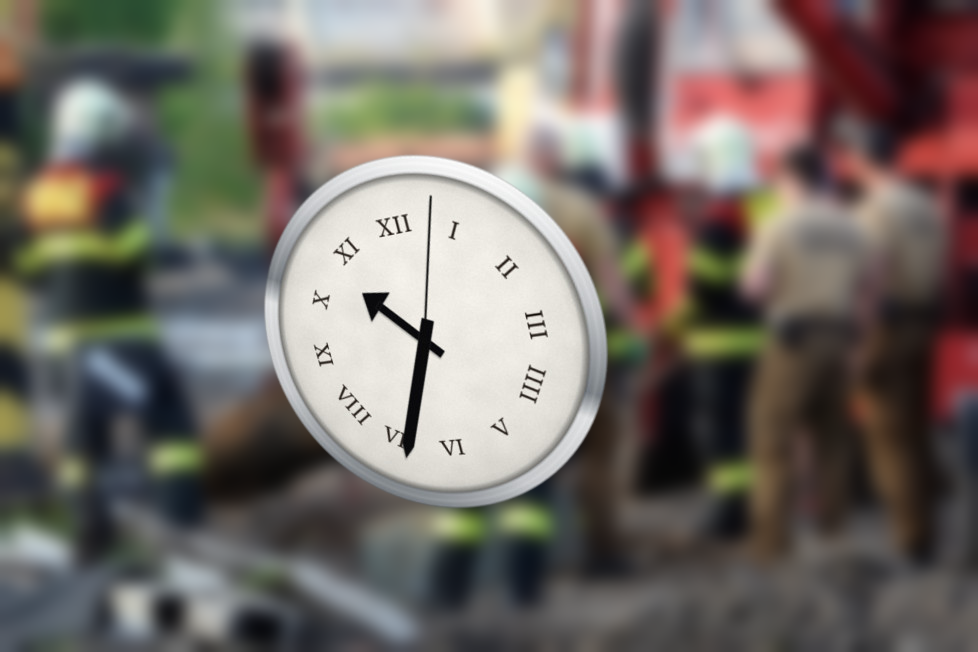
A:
10 h 34 min 03 s
